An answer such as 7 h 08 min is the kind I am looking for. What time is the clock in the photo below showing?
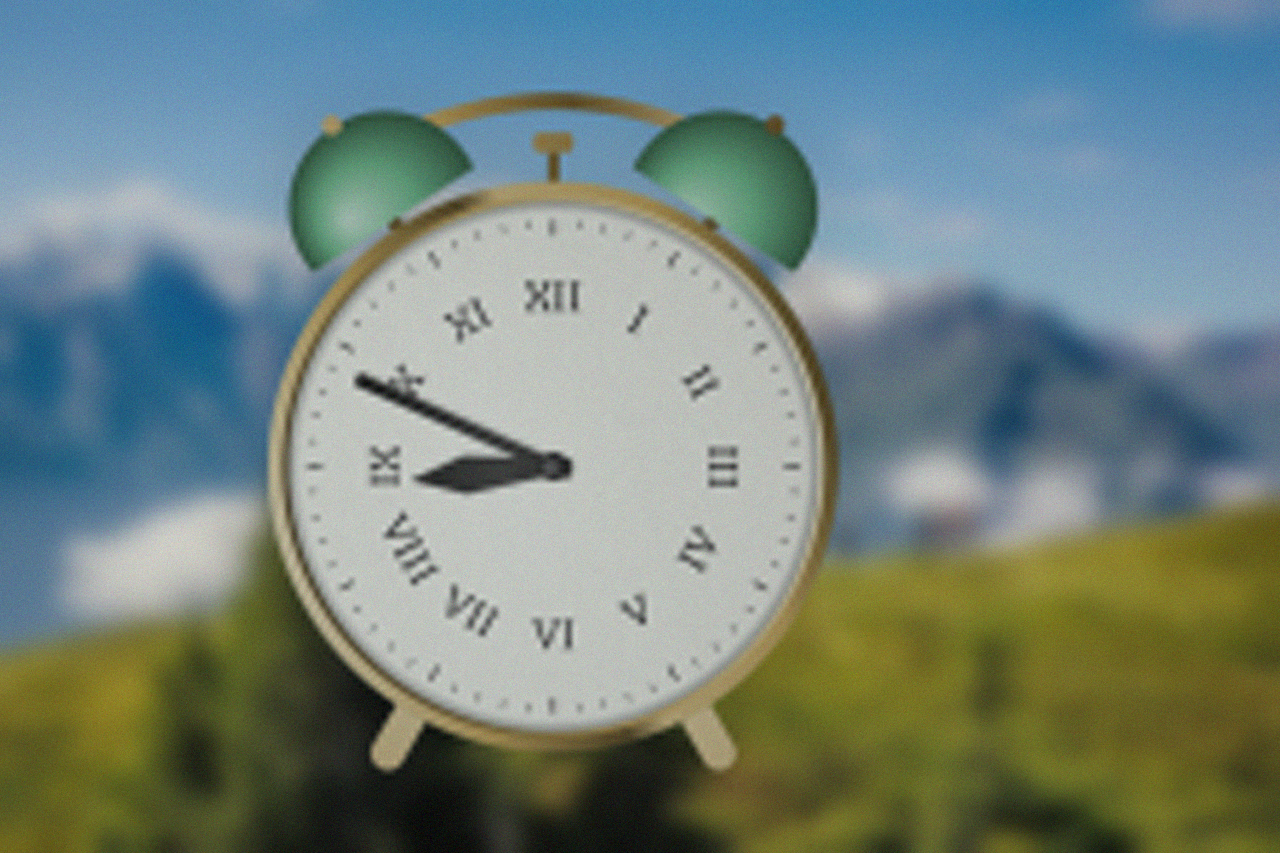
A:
8 h 49 min
